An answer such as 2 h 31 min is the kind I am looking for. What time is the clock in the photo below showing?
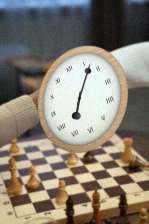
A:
7 h 07 min
